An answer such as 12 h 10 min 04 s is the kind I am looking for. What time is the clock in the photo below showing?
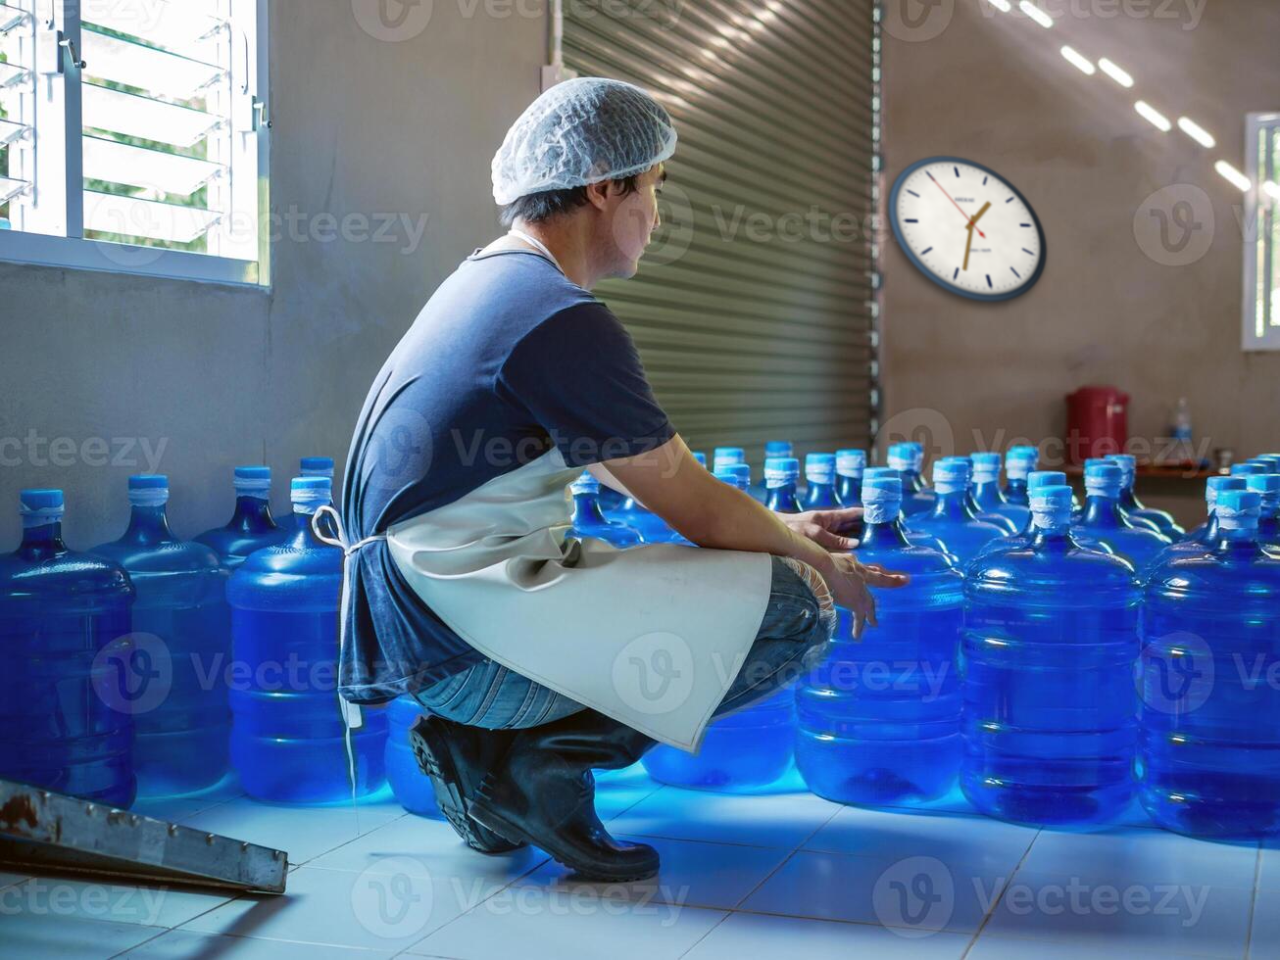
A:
1 h 33 min 55 s
